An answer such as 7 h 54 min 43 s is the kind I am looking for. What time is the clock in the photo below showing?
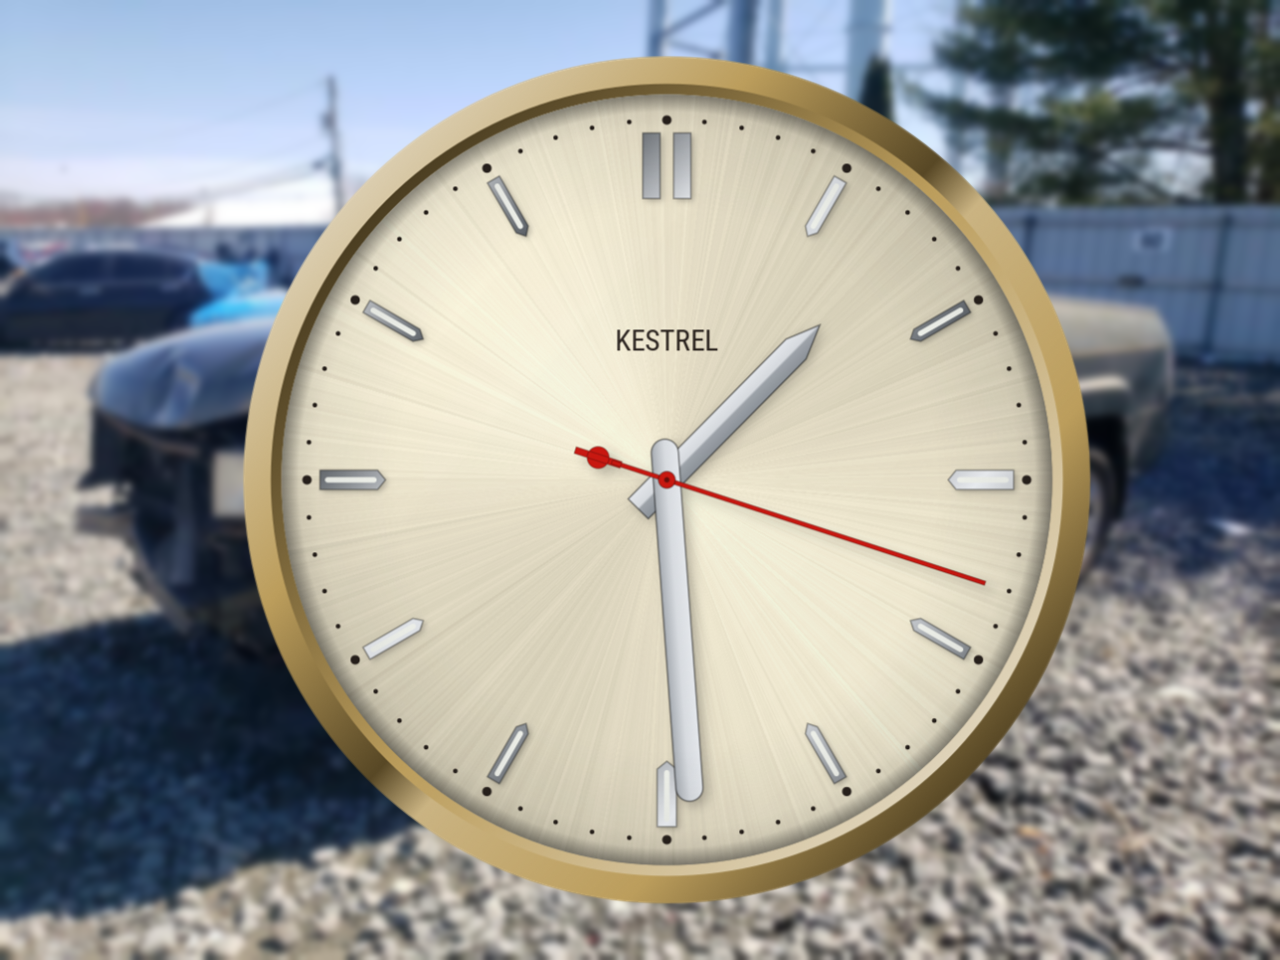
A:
1 h 29 min 18 s
